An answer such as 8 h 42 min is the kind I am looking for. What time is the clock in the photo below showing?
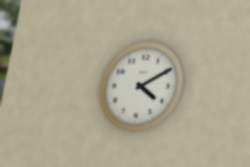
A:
4 h 10 min
